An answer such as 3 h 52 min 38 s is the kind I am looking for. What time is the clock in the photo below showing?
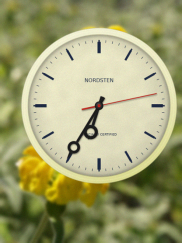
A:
6 h 35 min 13 s
